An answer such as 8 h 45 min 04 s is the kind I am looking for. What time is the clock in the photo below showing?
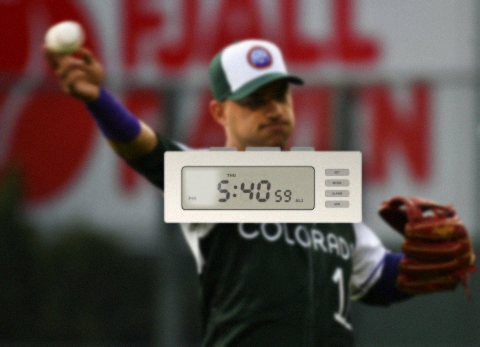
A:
5 h 40 min 59 s
